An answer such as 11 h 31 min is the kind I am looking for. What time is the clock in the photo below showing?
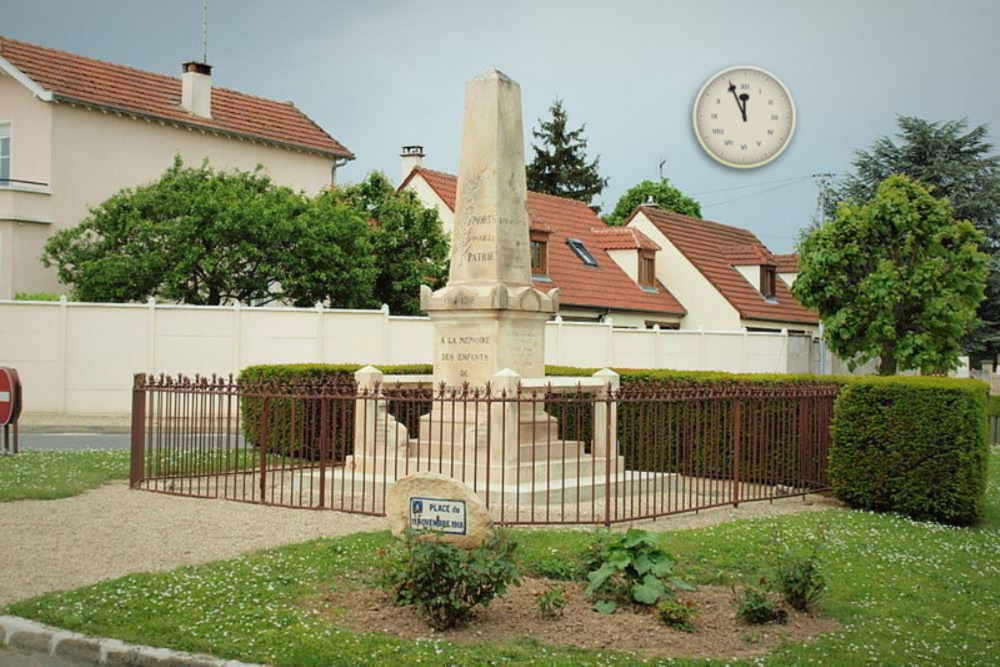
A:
11 h 56 min
